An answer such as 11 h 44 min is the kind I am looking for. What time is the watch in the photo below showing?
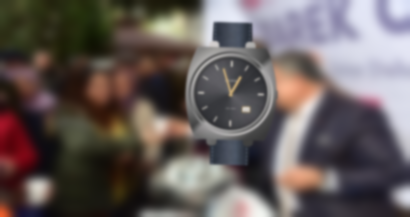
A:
12 h 57 min
